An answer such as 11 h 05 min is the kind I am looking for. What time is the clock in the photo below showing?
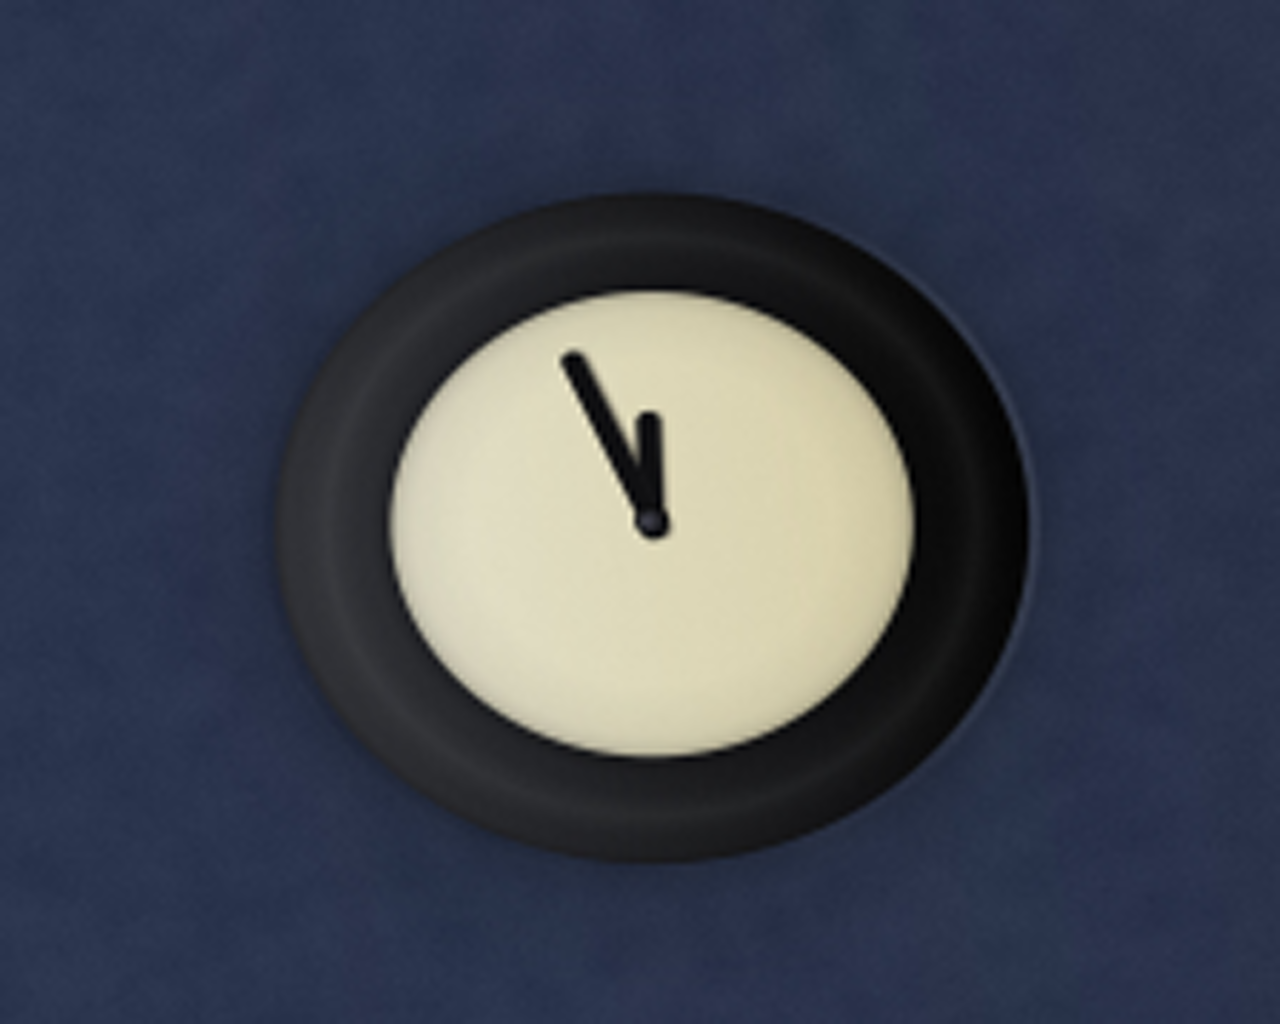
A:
11 h 56 min
